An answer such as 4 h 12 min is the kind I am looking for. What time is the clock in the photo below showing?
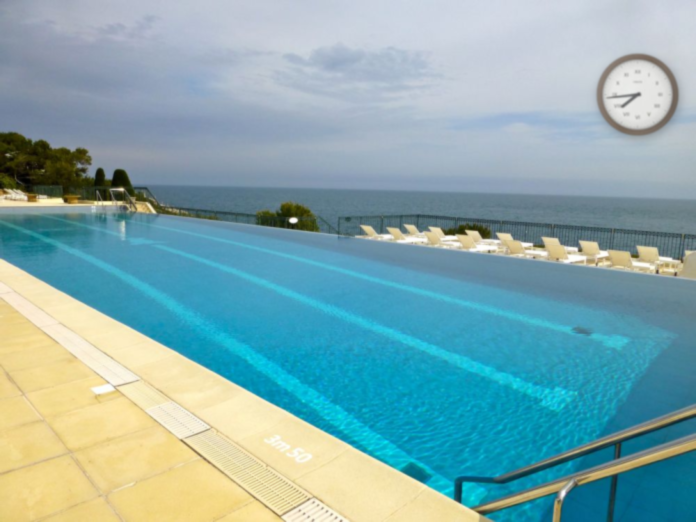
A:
7 h 44 min
